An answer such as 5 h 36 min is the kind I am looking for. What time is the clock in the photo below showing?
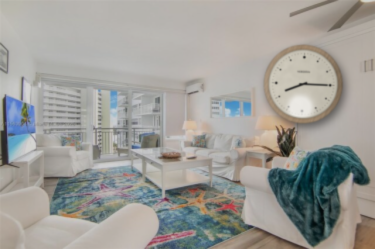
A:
8 h 15 min
